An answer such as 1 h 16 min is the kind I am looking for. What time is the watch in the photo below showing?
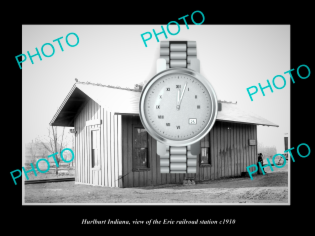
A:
12 h 03 min
